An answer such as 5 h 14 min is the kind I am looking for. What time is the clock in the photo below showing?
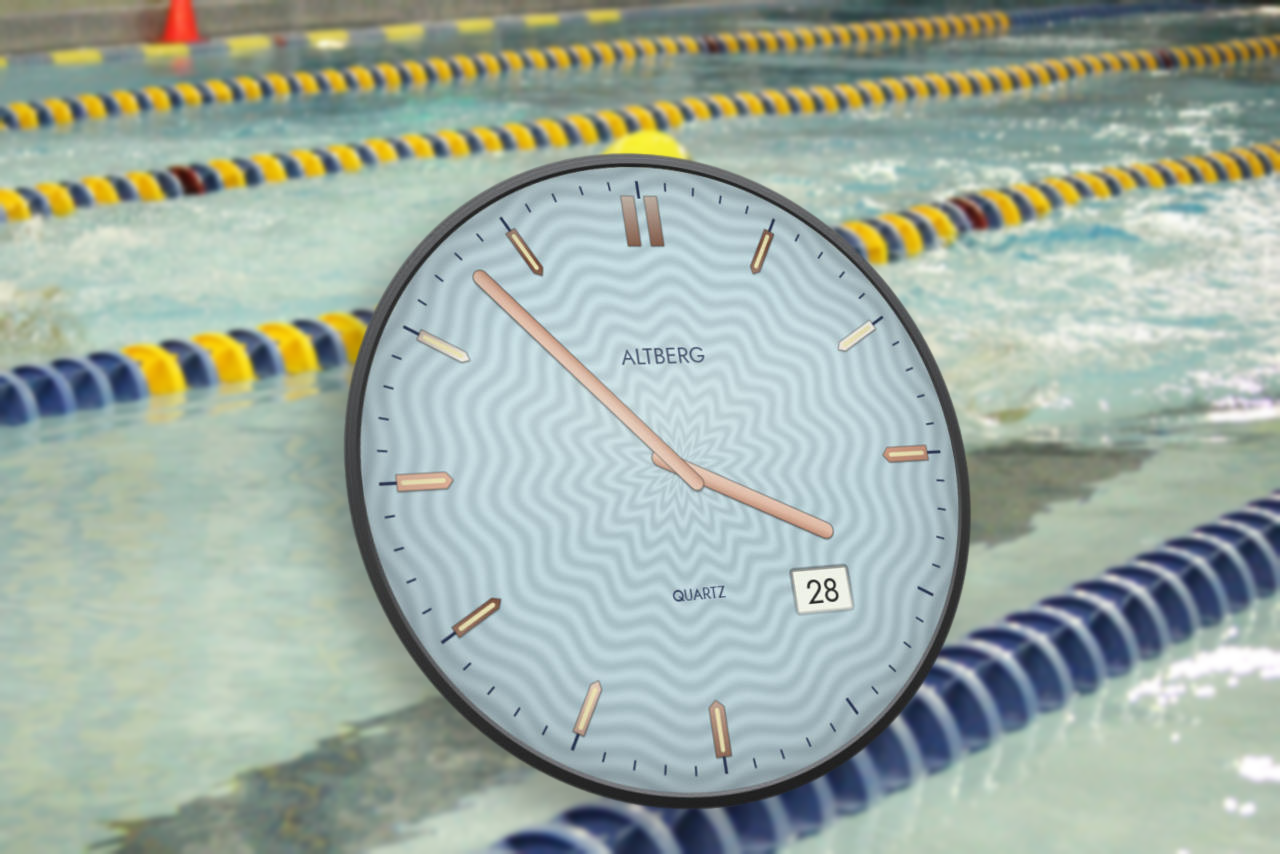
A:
3 h 53 min
